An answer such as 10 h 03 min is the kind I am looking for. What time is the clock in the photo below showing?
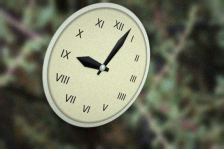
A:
9 h 03 min
